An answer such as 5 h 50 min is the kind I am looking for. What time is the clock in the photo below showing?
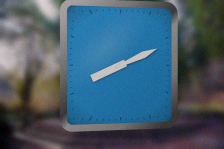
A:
8 h 11 min
